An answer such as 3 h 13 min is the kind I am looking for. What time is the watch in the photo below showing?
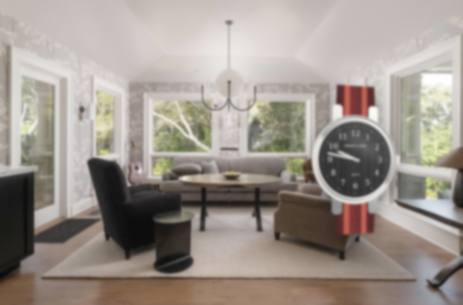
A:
9 h 47 min
